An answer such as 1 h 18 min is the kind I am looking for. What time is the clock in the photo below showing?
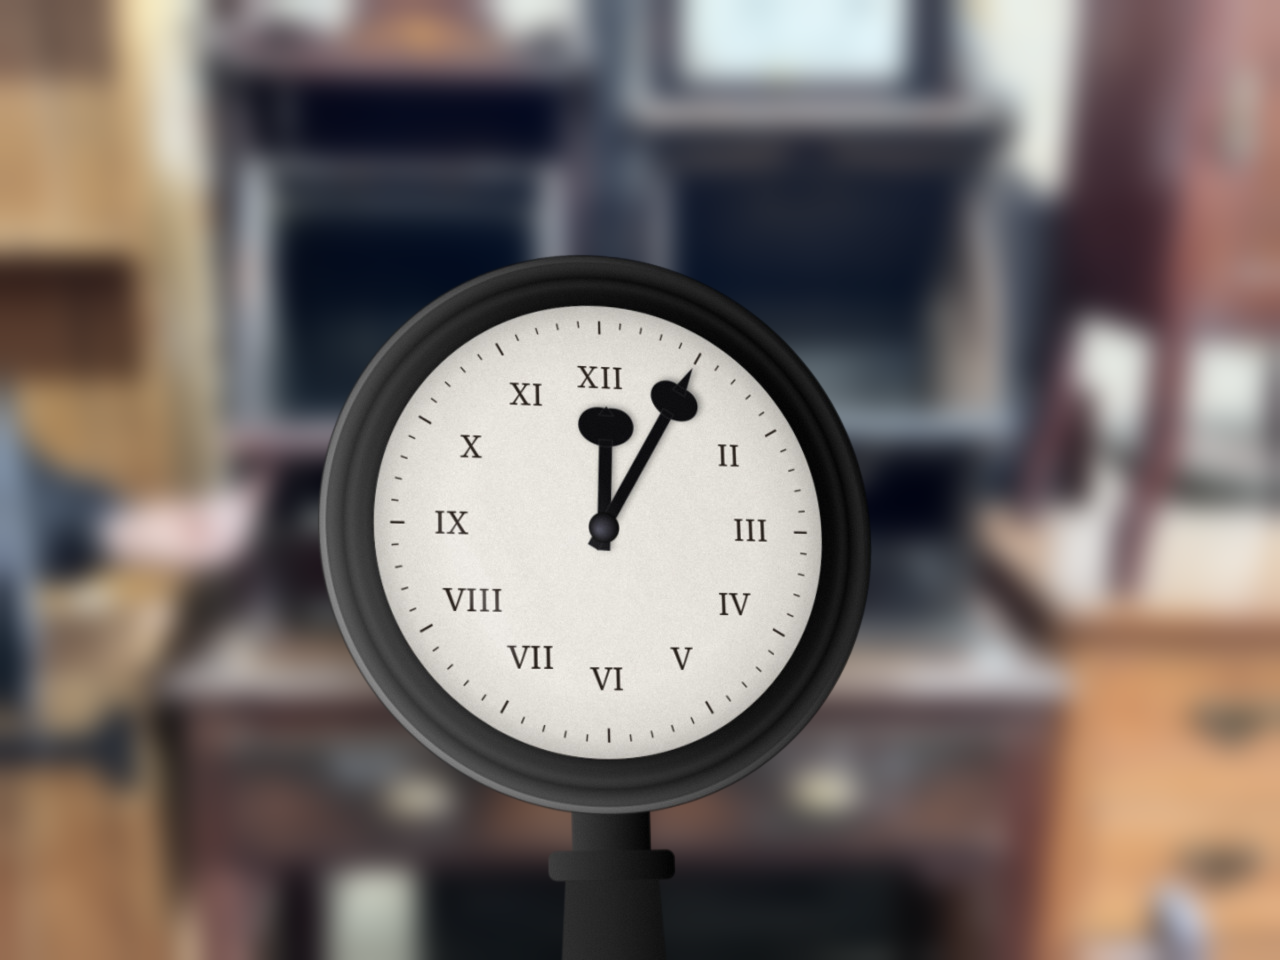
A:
12 h 05 min
